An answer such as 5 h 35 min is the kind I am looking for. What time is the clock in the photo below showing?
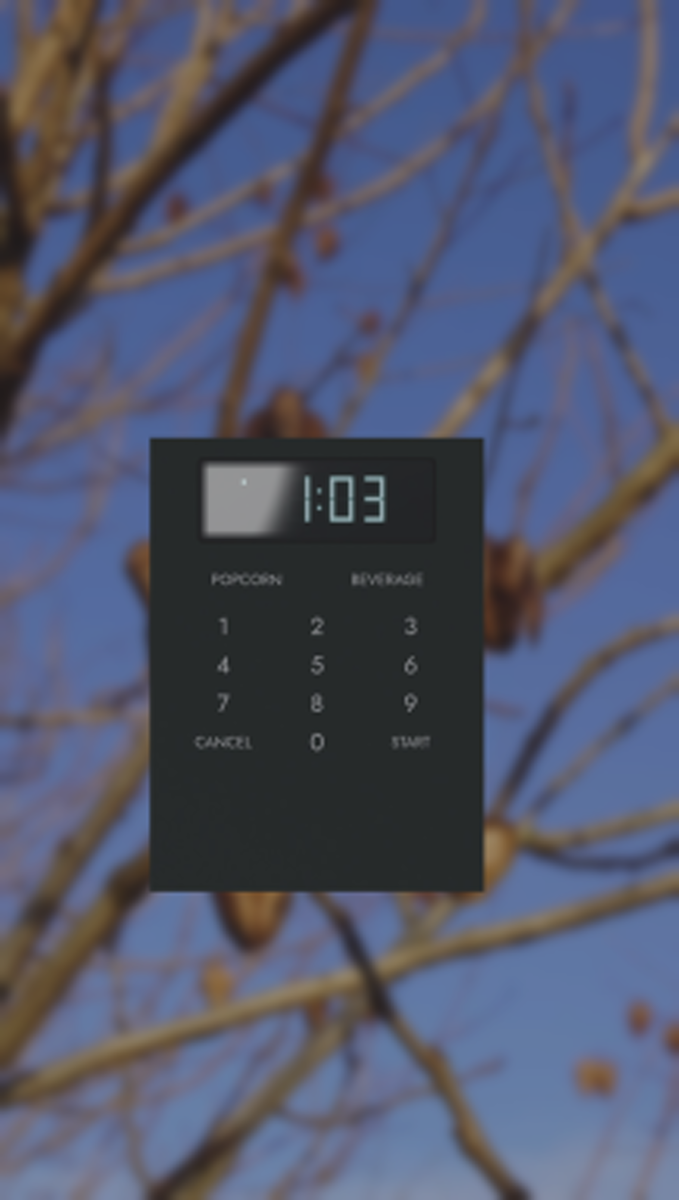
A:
1 h 03 min
